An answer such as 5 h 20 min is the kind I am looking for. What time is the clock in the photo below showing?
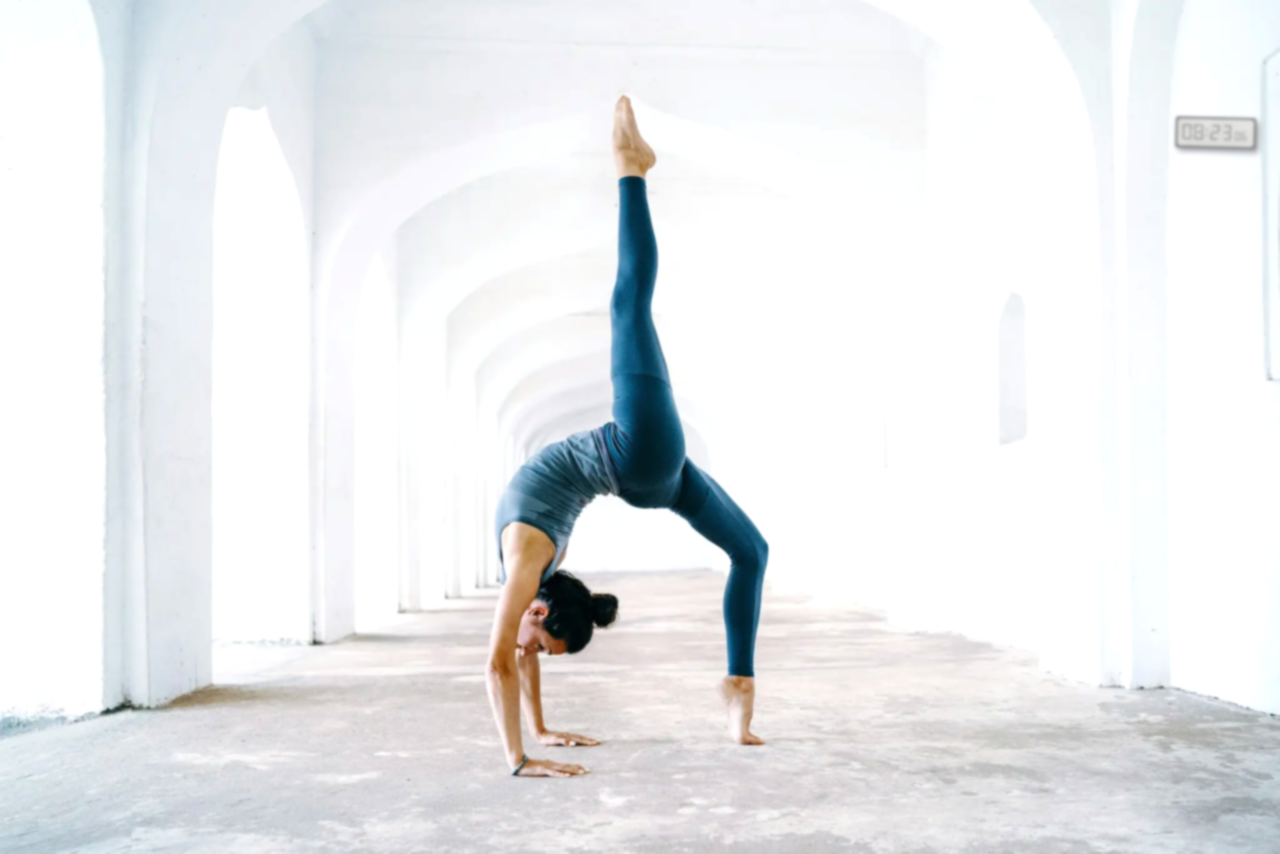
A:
8 h 23 min
